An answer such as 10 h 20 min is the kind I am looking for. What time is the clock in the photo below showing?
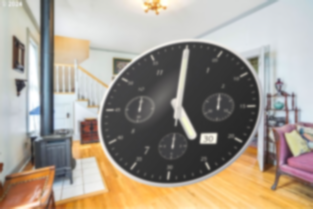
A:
5 h 00 min
